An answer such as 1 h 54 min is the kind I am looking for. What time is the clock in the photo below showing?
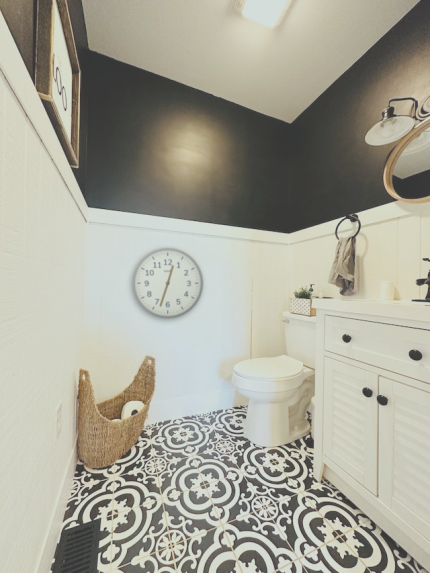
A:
12 h 33 min
